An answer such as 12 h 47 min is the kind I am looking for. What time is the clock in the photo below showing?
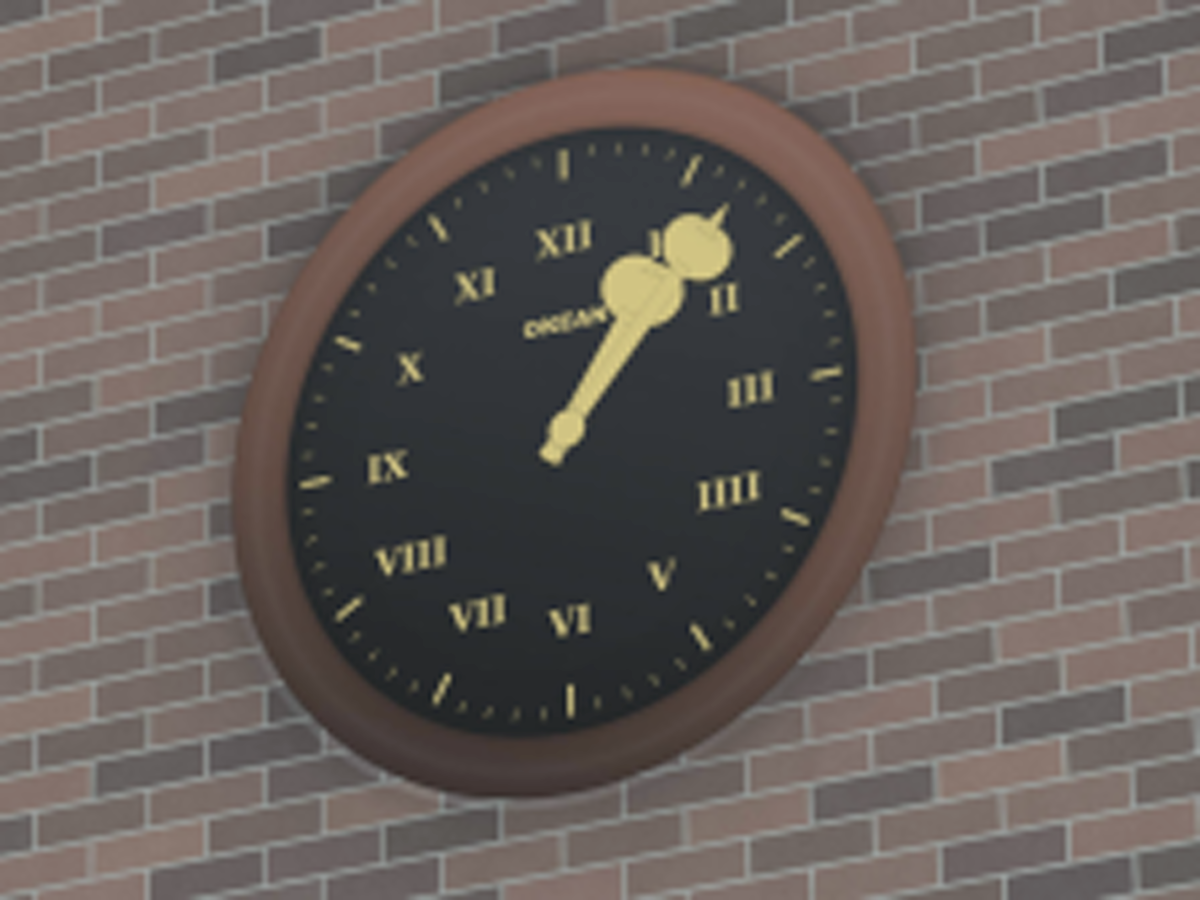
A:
1 h 07 min
